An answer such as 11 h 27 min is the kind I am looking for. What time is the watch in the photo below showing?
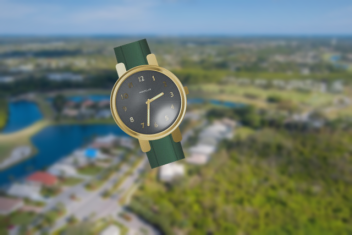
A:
2 h 33 min
